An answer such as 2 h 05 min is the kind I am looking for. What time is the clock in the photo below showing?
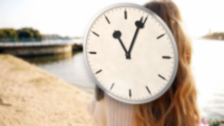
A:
11 h 04 min
